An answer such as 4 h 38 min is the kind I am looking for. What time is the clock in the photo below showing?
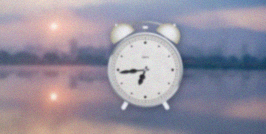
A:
6 h 44 min
